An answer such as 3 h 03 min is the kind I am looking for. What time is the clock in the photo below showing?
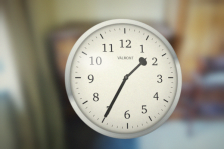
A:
1 h 35 min
